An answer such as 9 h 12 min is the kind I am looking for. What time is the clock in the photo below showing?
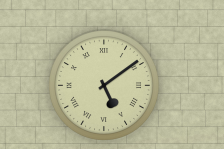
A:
5 h 09 min
